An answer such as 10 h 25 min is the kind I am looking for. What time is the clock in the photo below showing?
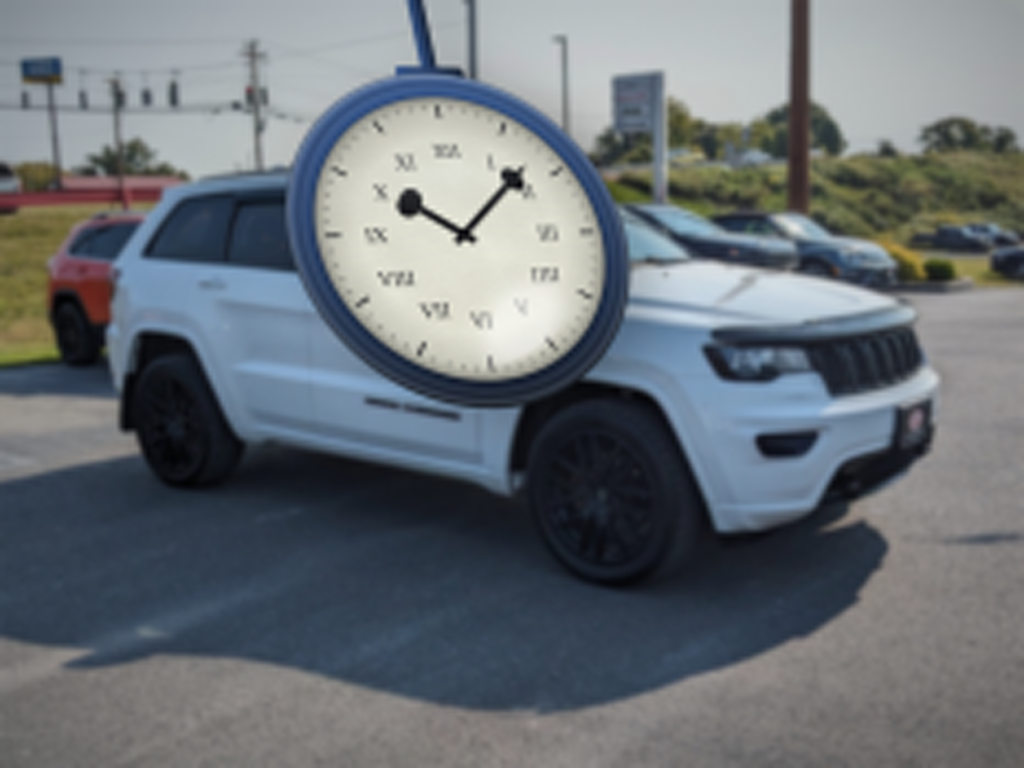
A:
10 h 08 min
